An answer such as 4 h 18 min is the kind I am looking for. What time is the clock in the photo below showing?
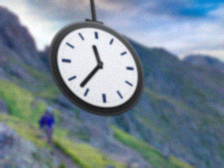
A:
11 h 37 min
